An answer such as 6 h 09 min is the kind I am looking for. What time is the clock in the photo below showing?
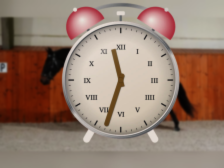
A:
11 h 33 min
